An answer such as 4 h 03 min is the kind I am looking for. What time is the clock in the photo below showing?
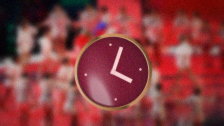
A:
4 h 04 min
